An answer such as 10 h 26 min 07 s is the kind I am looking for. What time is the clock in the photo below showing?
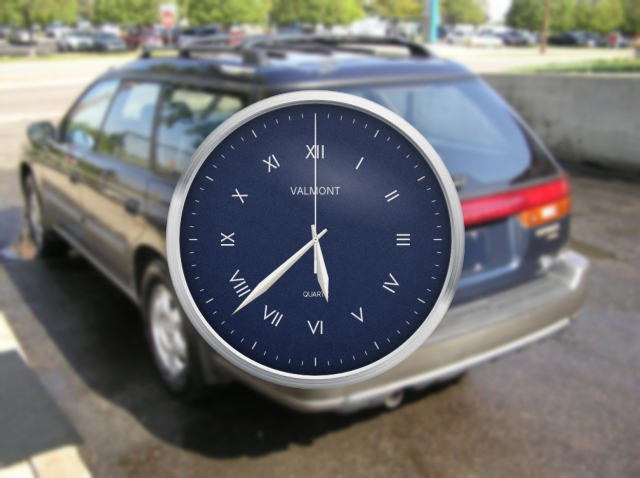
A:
5 h 38 min 00 s
